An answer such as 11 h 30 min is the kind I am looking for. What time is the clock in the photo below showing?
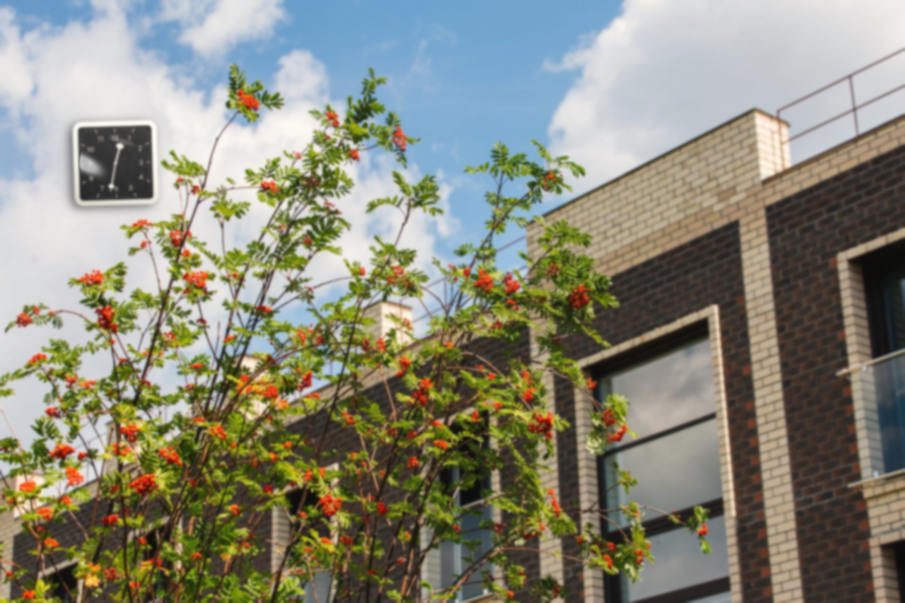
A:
12 h 32 min
